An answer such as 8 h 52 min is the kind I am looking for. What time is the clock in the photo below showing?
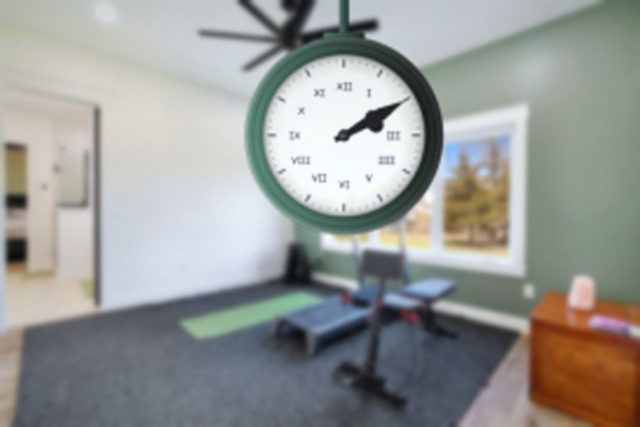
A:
2 h 10 min
